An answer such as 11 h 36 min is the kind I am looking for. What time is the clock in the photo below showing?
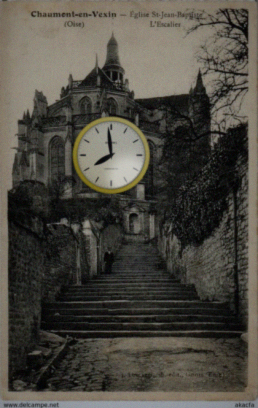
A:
7 h 59 min
